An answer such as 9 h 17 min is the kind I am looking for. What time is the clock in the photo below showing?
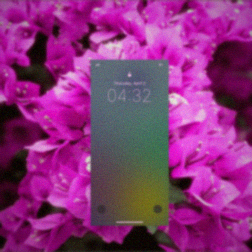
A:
4 h 32 min
